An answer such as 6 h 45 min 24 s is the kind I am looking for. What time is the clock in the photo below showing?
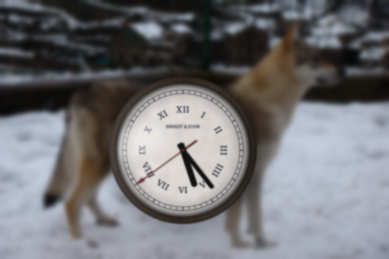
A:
5 h 23 min 39 s
